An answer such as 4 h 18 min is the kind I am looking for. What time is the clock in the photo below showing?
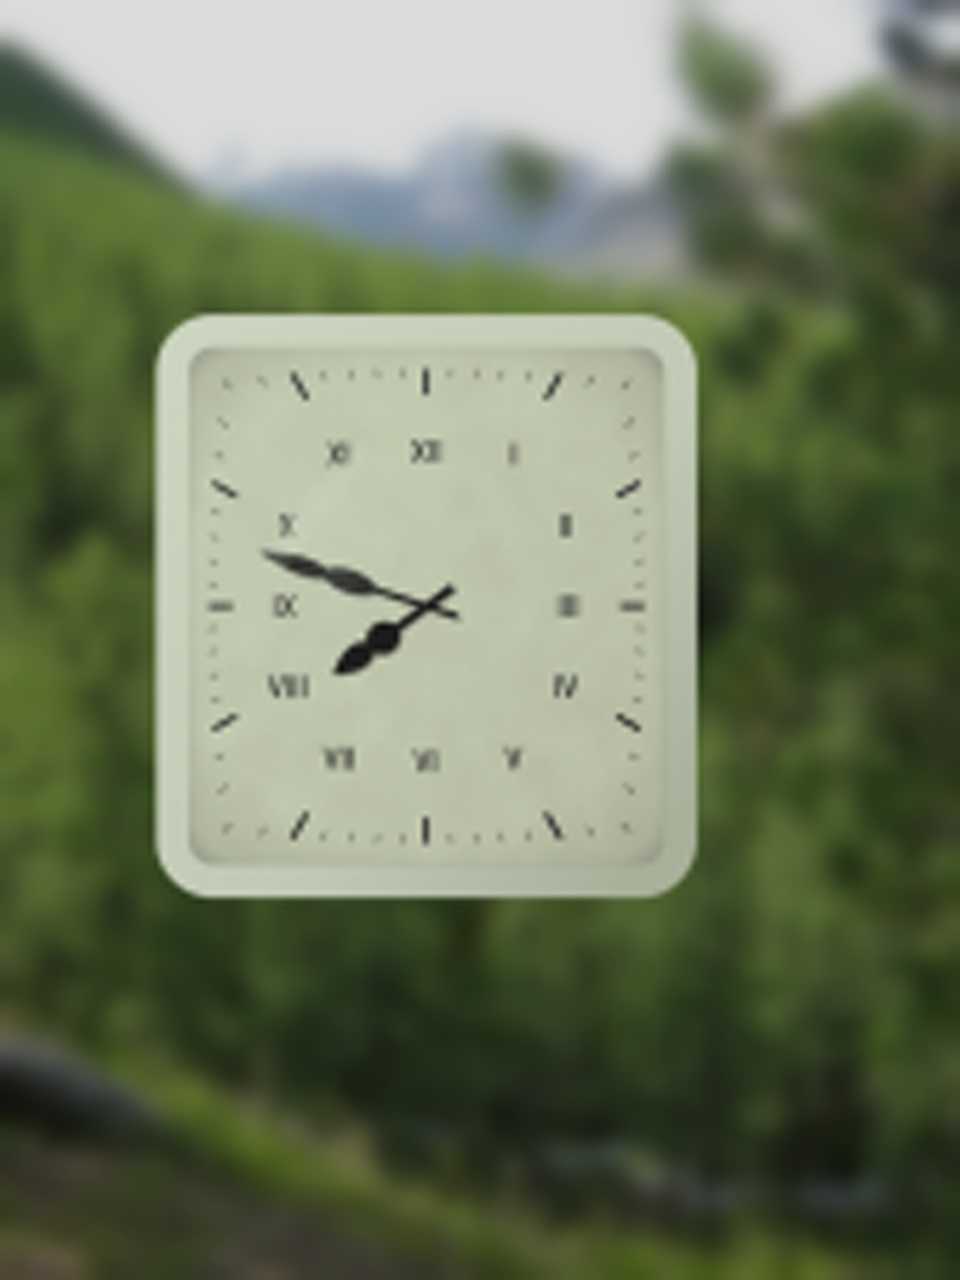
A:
7 h 48 min
